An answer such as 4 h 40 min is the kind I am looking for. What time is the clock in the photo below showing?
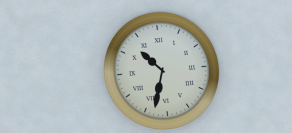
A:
10 h 33 min
